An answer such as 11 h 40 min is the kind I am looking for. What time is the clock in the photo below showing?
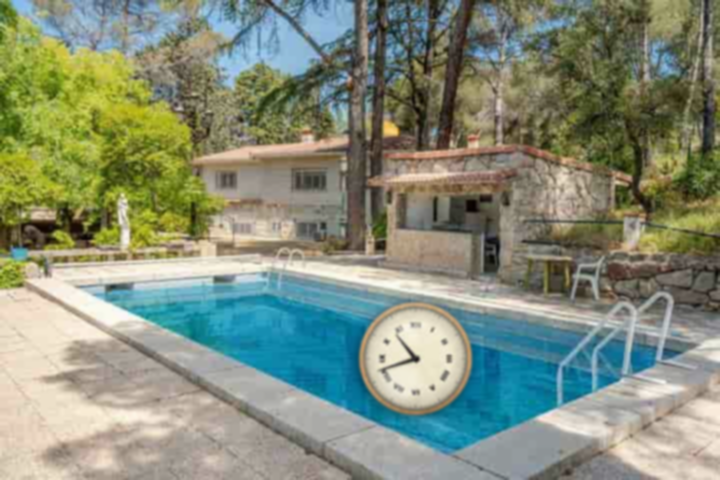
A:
10 h 42 min
